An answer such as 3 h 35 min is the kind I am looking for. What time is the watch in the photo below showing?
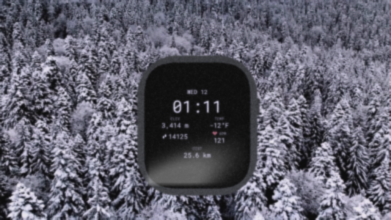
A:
1 h 11 min
